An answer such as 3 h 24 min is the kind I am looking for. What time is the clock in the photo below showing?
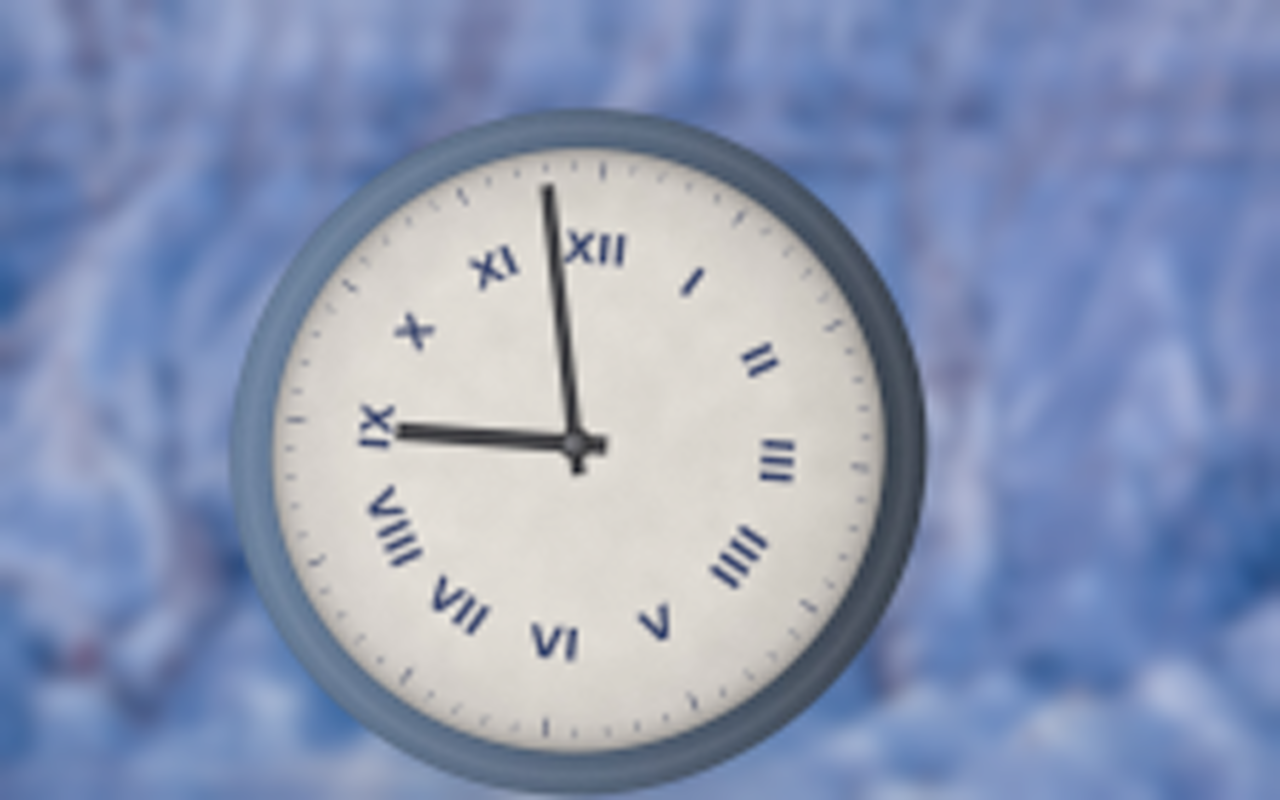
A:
8 h 58 min
